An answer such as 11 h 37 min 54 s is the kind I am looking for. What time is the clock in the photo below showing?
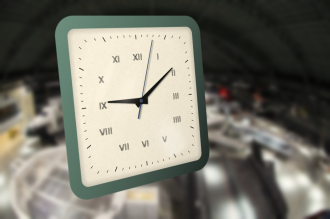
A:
9 h 09 min 03 s
